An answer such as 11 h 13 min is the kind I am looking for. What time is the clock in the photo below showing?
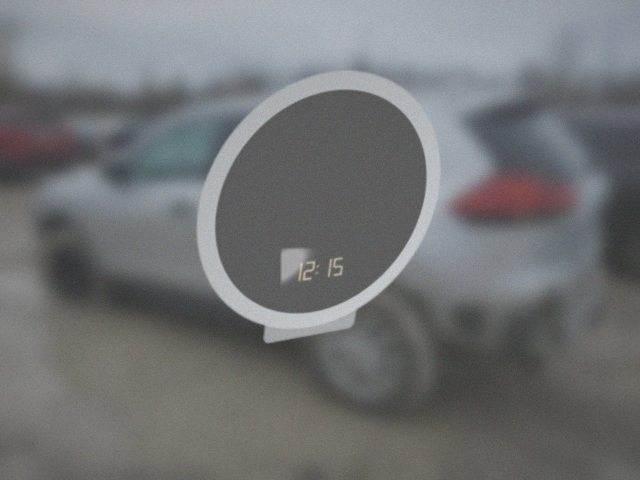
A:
12 h 15 min
